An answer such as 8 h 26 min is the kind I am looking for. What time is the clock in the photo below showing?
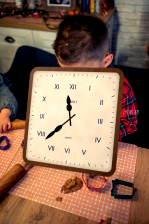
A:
11 h 38 min
